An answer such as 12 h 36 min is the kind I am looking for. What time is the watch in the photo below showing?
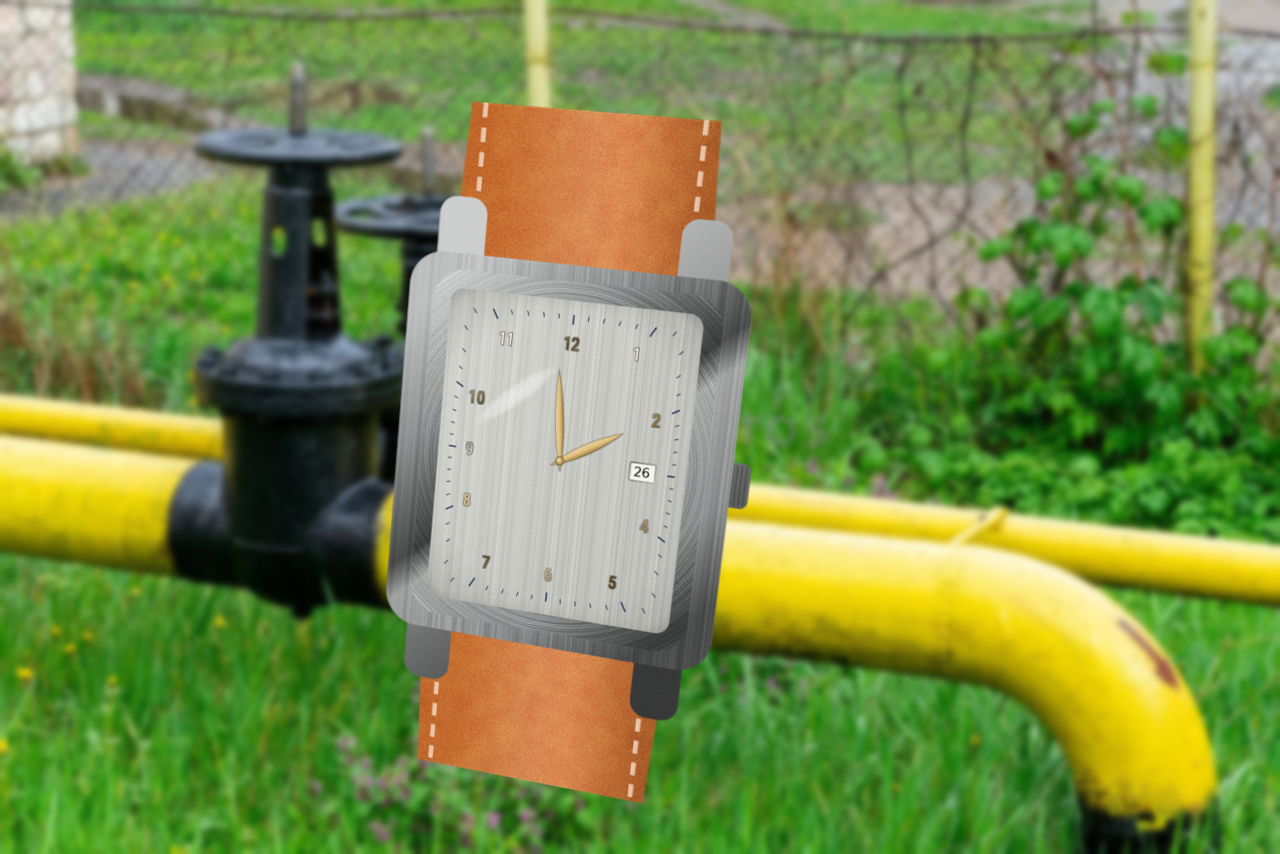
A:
1 h 59 min
